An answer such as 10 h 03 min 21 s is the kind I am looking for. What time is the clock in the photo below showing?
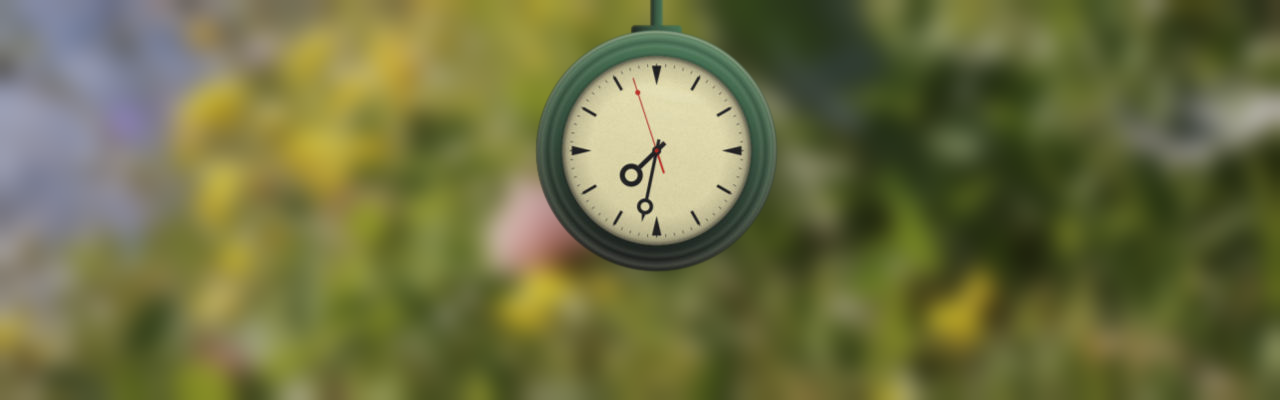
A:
7 h 31 min 57 s
